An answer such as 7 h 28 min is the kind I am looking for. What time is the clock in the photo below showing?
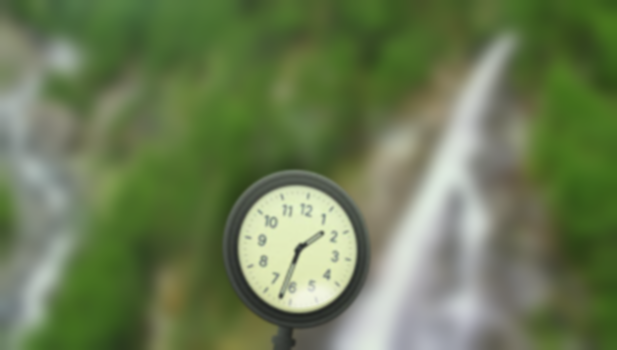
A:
1 h 32 min
